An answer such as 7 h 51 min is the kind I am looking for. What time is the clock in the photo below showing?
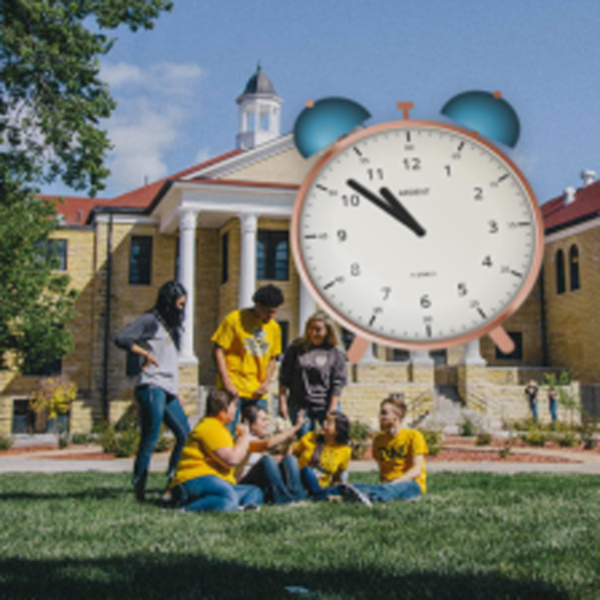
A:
10 h 52 min
